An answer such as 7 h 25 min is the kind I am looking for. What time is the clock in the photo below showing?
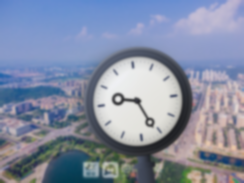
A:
9 h 26 min
